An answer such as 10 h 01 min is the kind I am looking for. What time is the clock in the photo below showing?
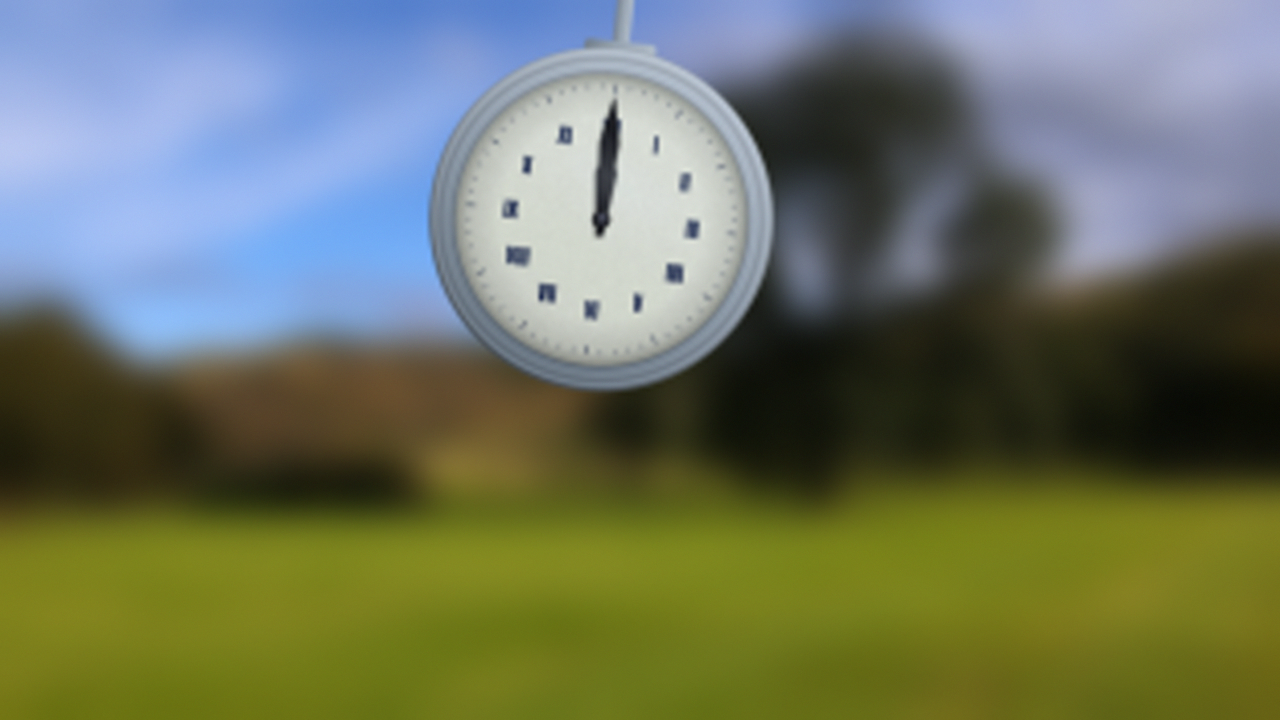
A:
12 h 00 min
